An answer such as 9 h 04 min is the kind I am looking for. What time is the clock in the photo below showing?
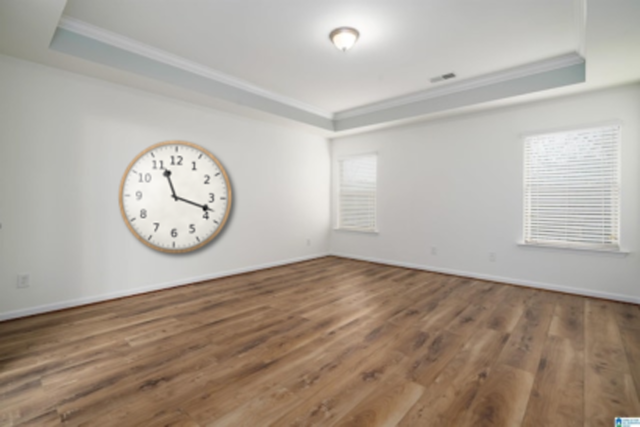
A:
11 h 18 min
